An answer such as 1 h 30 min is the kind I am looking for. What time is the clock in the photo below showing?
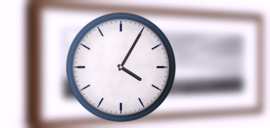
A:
4 h 05 min
